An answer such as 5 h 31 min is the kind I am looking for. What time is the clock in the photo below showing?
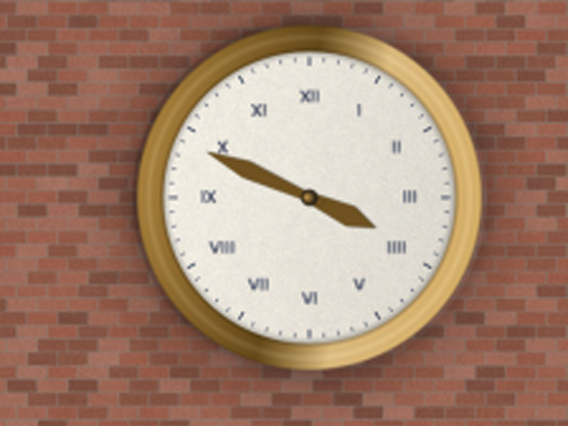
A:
3 h 49 min
